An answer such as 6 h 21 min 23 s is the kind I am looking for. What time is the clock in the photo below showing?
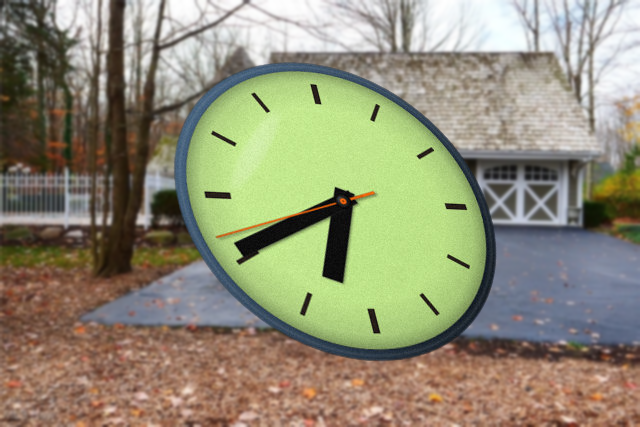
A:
6 h 40 min 42 s
